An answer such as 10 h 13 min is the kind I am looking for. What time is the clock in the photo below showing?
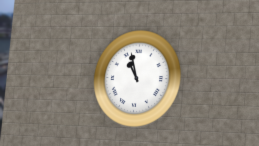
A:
10 h 57 min
